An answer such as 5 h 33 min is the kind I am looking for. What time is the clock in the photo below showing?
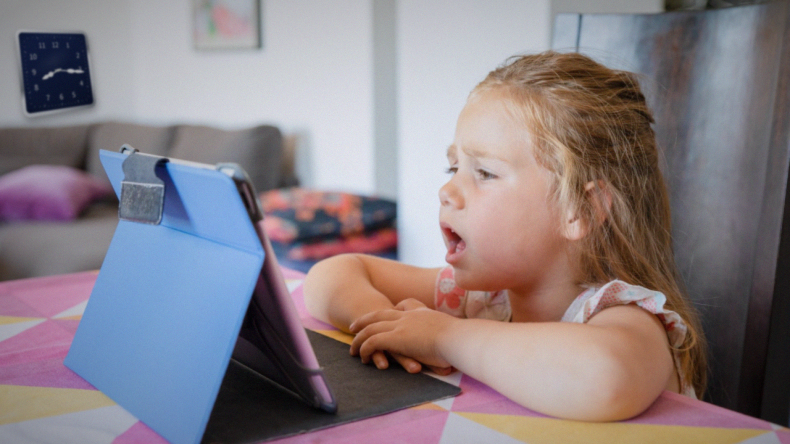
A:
8 h 16 min
